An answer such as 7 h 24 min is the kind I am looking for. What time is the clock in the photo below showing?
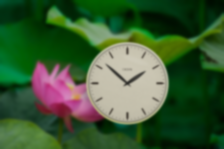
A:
1 h 52 min
